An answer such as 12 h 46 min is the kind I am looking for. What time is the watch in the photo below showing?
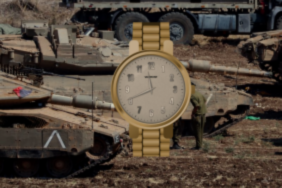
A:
11 h 41 min
